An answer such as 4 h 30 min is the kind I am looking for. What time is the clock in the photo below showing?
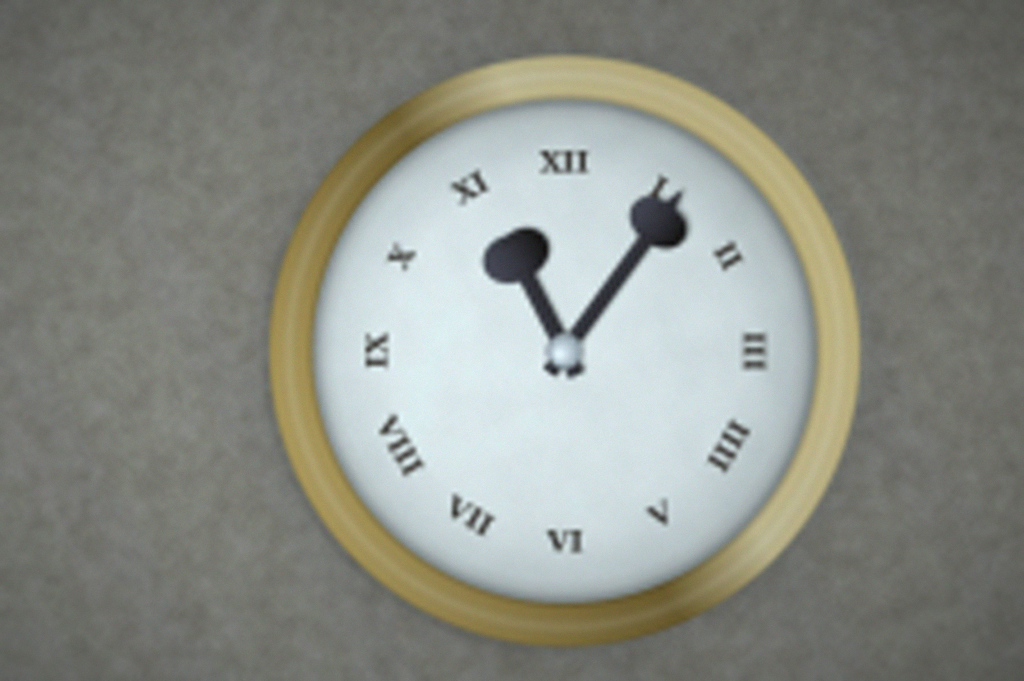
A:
11 h 06 min
